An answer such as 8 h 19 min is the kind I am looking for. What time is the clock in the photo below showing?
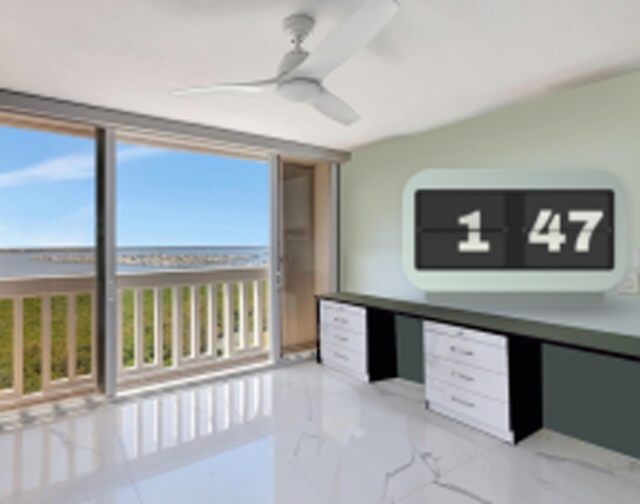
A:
1 h 47 min
